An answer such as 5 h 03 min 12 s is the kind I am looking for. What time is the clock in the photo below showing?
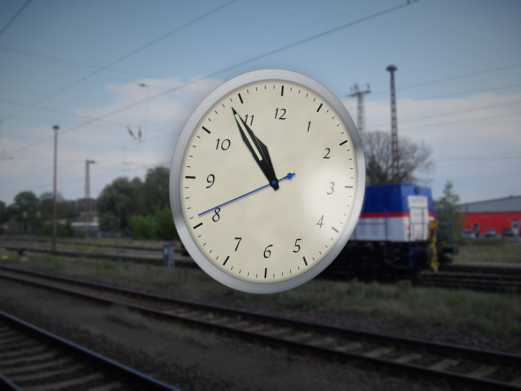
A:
10 h 53 min 41 s
